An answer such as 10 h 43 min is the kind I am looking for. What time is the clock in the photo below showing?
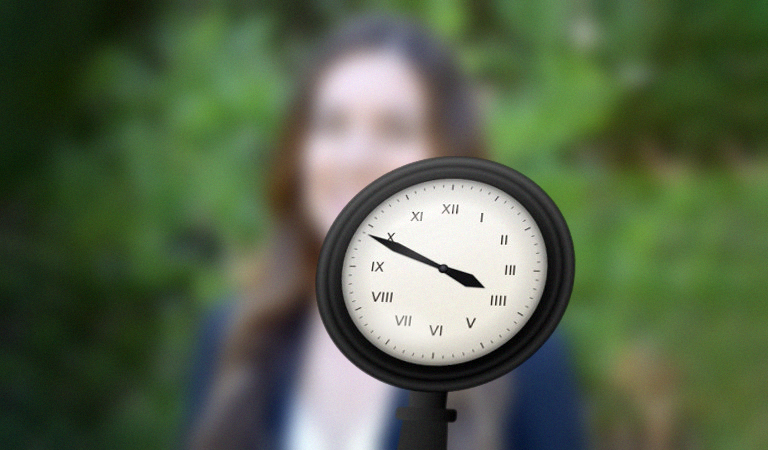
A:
3 h 49 min
